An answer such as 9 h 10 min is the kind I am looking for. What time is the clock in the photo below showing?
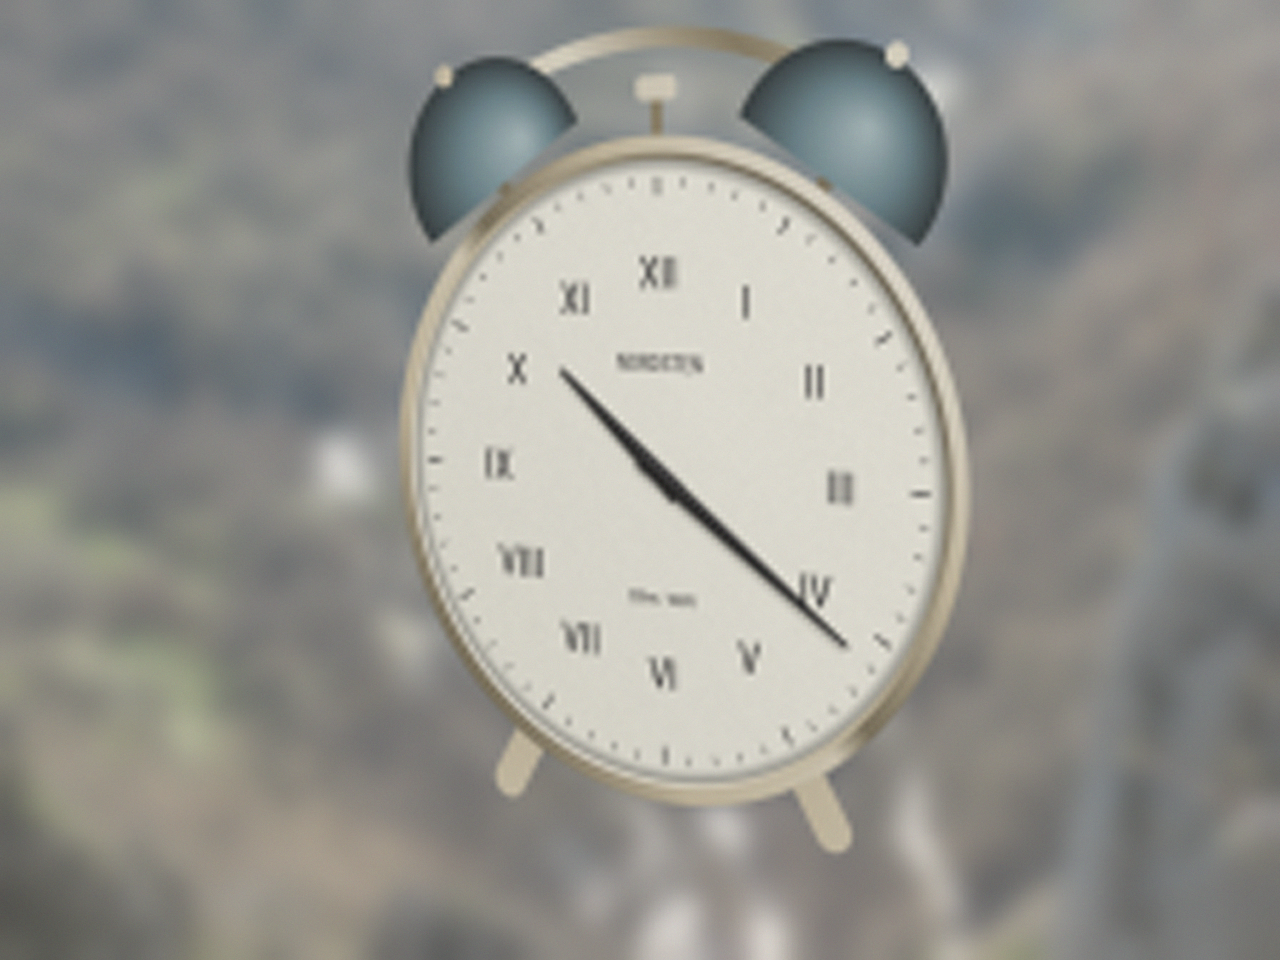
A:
10 h 21 min
